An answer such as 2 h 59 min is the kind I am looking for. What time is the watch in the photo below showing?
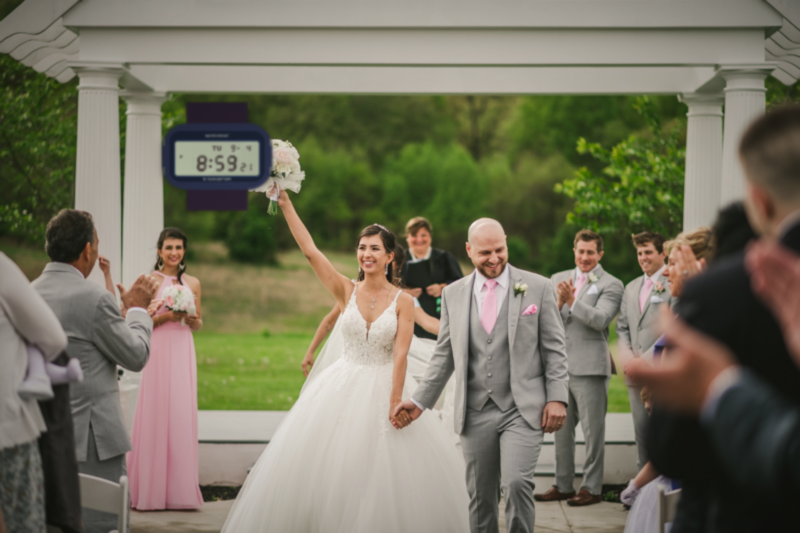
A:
8 h 59 min
